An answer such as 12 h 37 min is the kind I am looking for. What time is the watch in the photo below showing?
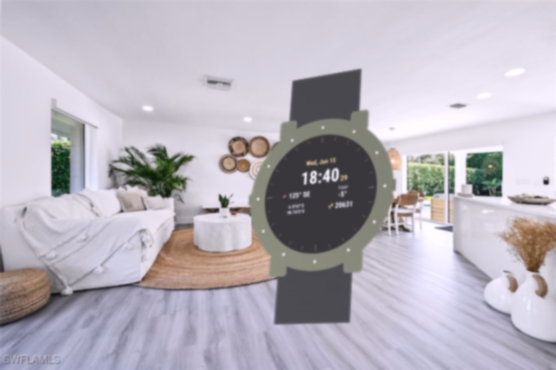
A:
18 h 40 min
